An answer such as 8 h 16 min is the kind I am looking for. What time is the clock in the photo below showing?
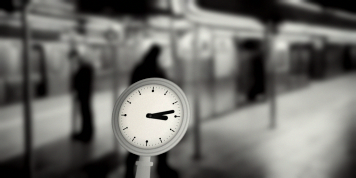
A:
3 h 13 min
